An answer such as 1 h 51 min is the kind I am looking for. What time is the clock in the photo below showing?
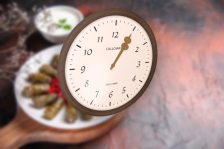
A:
1 h 05 min
